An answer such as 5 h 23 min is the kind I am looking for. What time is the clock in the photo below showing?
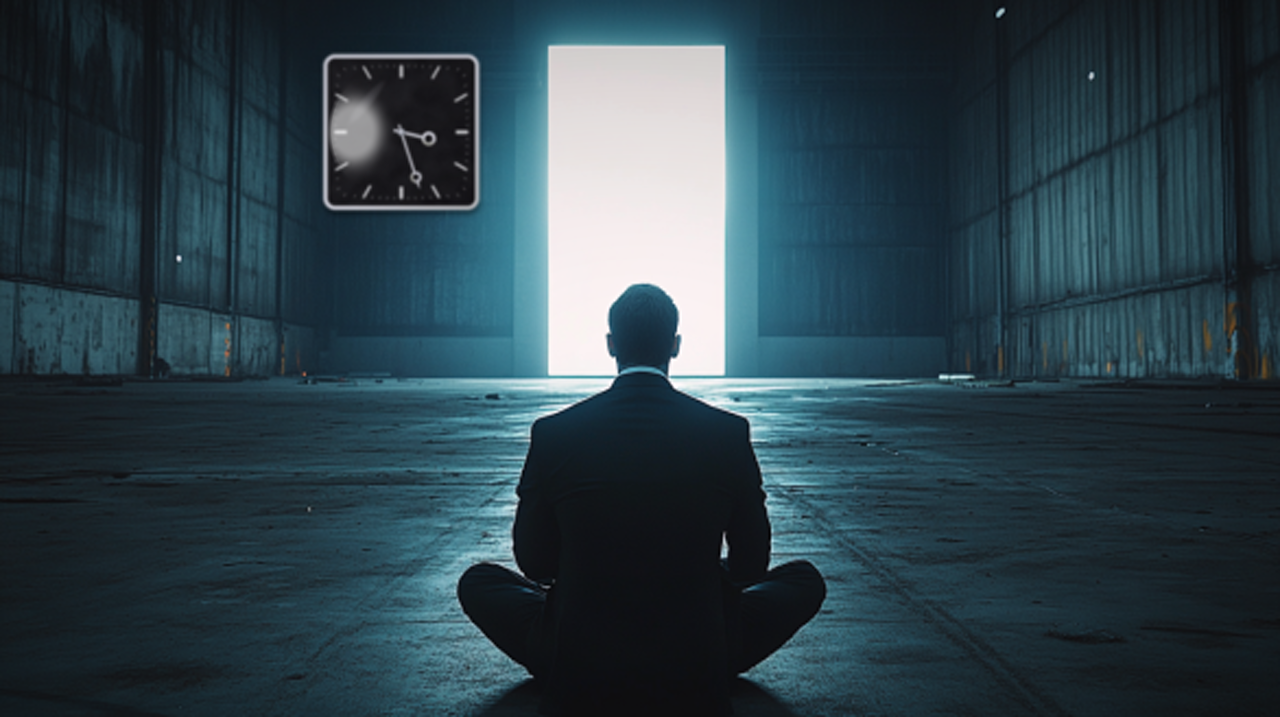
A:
3 h 27 min
